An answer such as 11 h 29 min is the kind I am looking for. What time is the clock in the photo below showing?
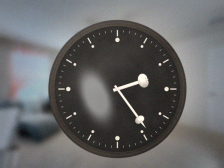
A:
2 h 24 min
